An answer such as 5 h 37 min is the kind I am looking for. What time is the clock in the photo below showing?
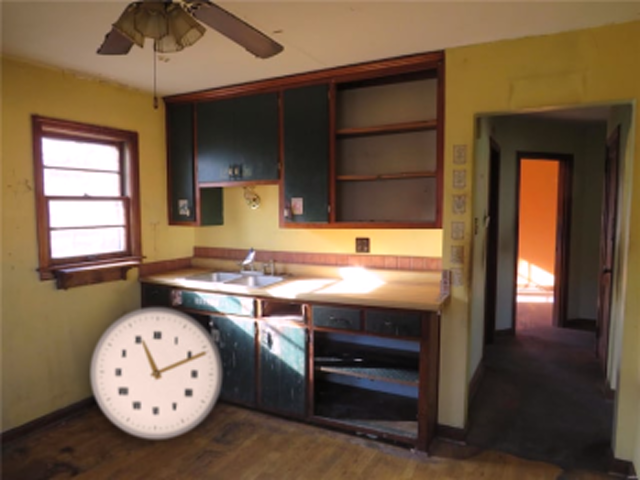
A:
11 h 11 min
